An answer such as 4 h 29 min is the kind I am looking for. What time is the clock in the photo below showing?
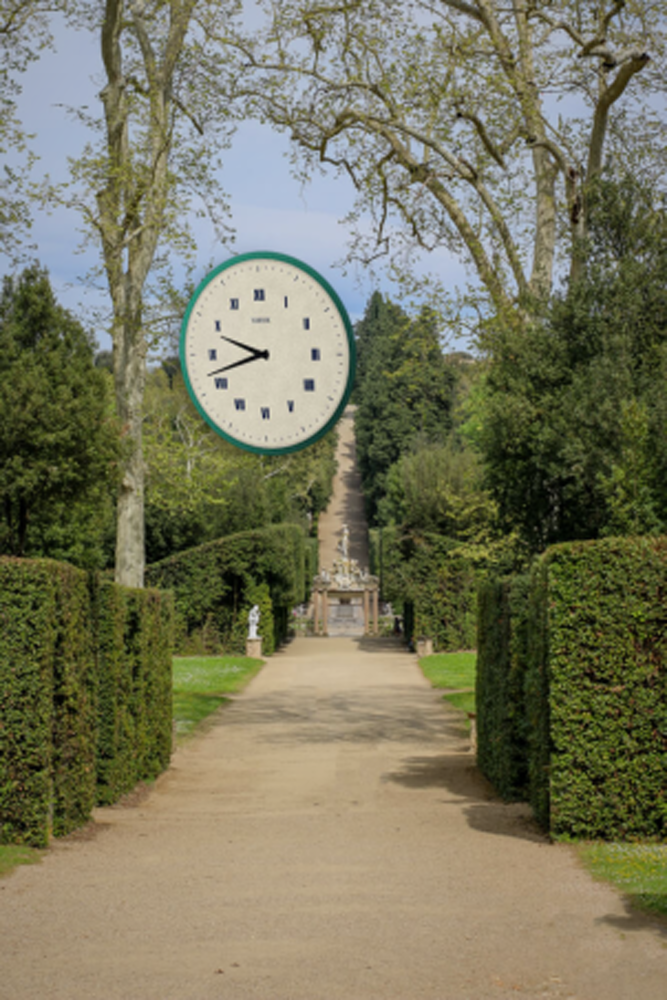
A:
9 h 42 min
